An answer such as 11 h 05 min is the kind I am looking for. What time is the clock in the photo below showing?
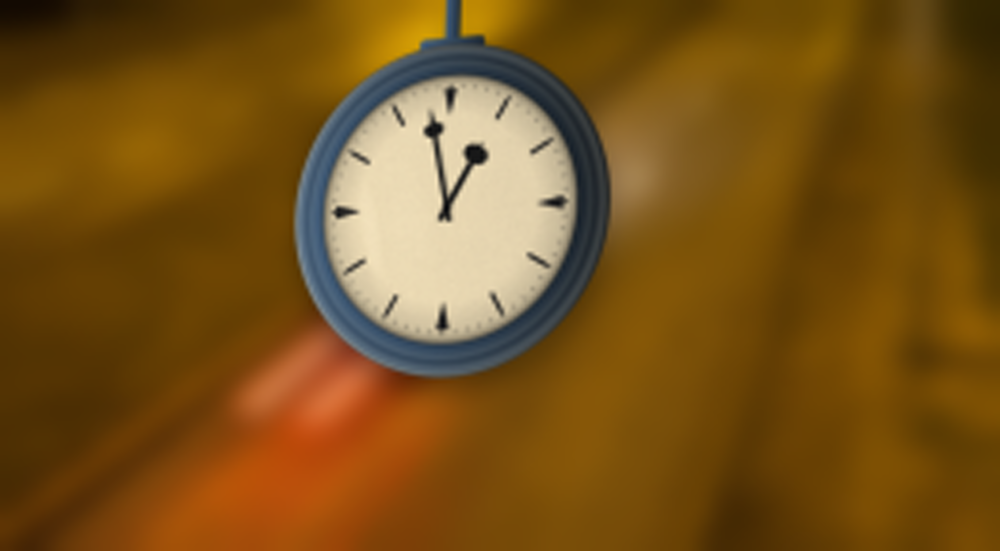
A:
12 h 58 min
